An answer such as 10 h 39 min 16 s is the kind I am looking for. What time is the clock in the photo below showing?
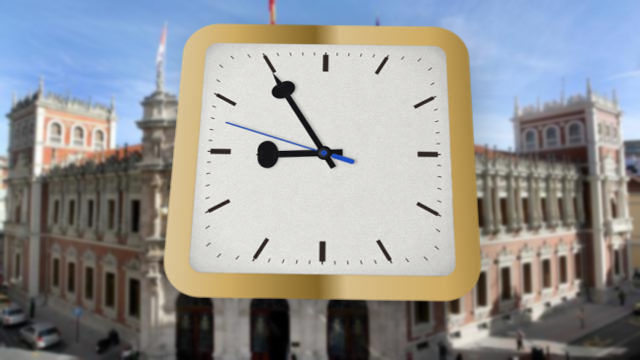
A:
8 h 54 min 48 s
